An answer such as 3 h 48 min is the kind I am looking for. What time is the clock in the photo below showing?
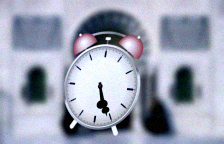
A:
5 h 26 min
